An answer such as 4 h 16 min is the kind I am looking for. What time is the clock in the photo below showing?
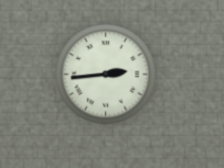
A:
2 h 44 min
